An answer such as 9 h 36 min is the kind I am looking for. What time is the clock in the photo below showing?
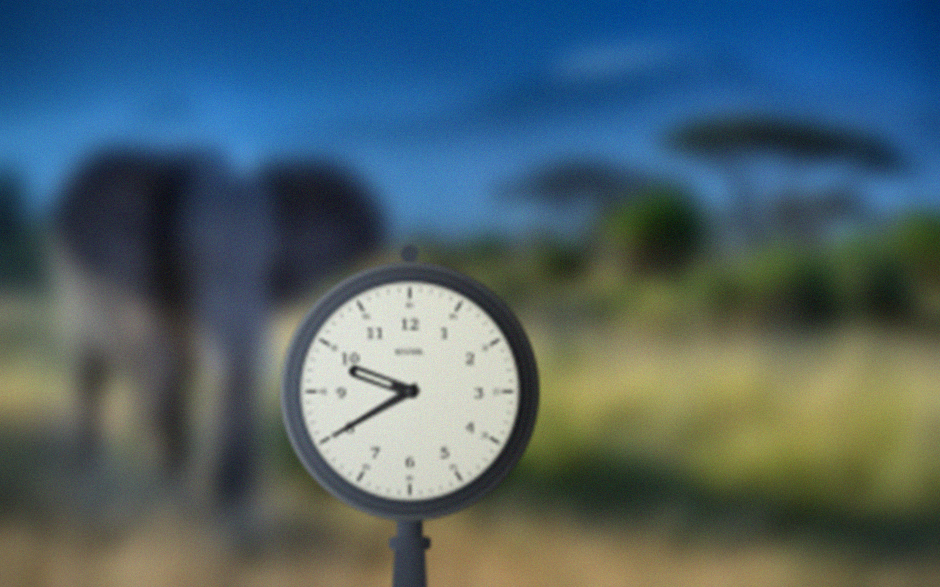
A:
9 h 40 min
